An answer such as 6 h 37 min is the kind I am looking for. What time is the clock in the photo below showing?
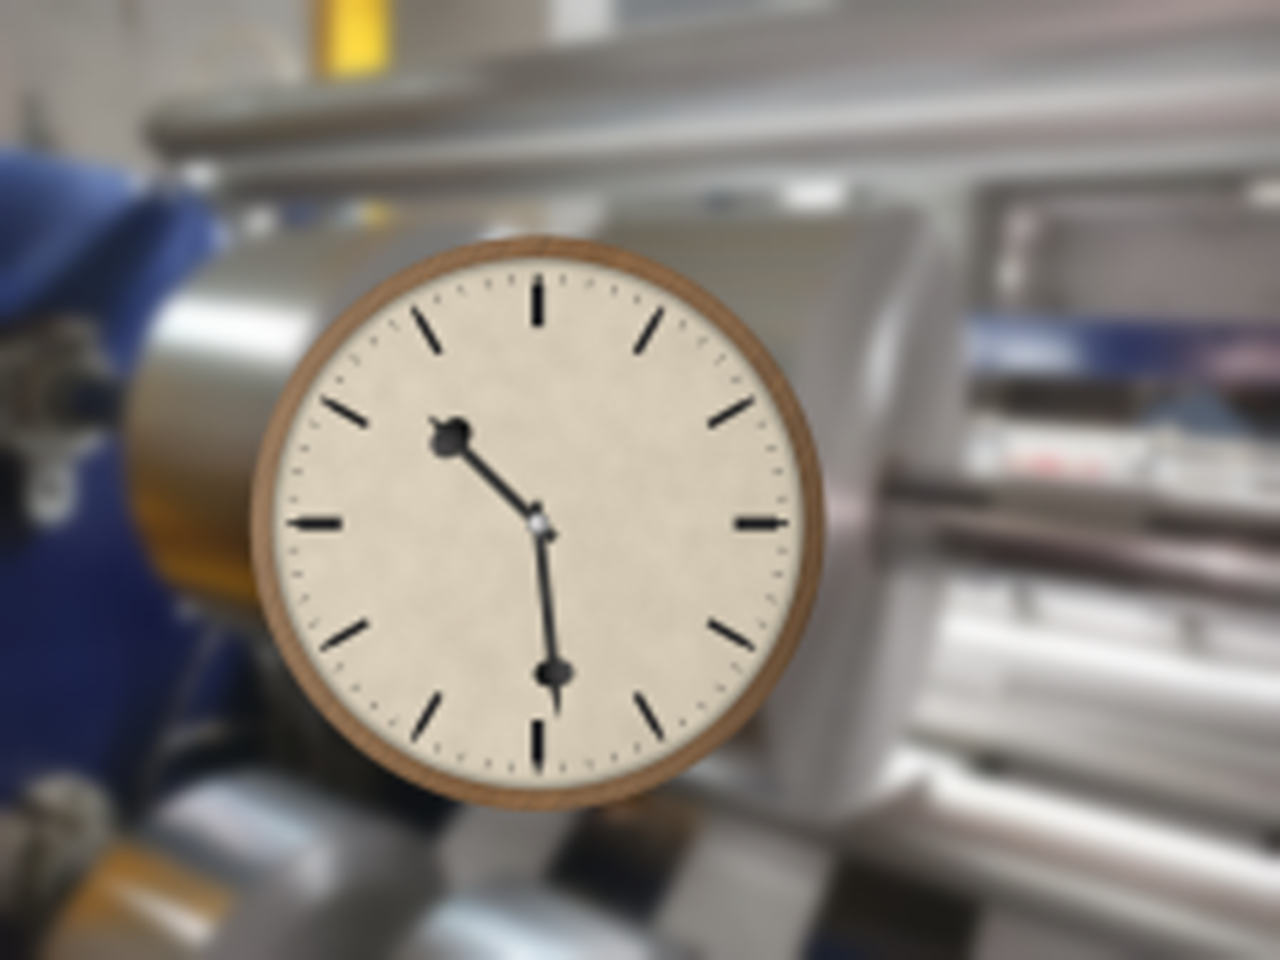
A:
10 h 29 min
